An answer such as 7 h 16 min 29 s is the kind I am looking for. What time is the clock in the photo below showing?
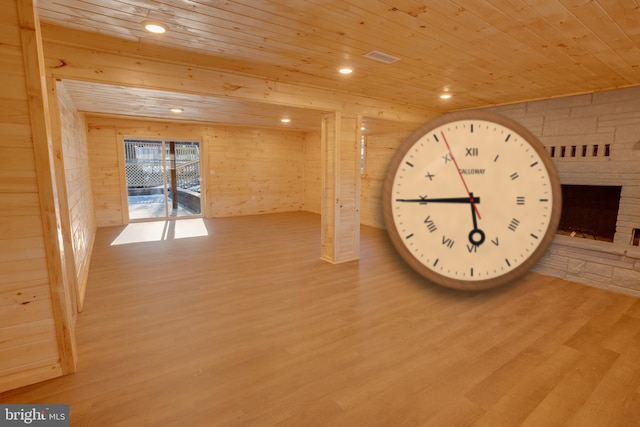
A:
5 h 44 min 56 s
